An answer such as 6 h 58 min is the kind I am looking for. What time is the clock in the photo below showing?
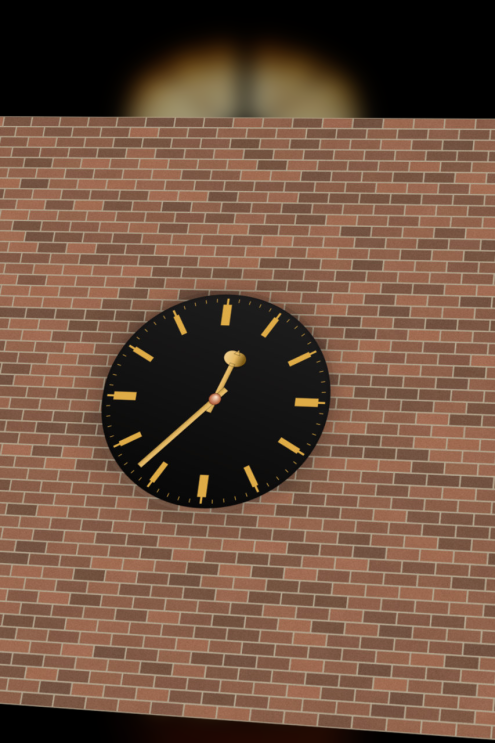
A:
12 h 37 min
